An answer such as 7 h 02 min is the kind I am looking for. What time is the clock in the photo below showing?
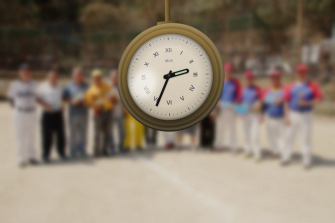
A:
2 h 34 min
